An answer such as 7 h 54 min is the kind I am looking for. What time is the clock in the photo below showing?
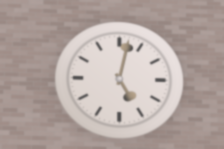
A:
5 h 02 min
